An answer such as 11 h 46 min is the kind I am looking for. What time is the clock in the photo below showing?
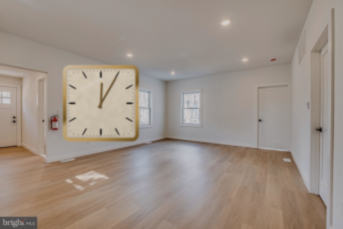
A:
12 h 05 min
